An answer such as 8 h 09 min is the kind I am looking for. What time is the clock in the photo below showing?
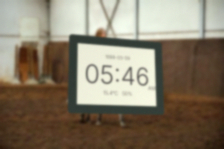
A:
5 h 46 min
